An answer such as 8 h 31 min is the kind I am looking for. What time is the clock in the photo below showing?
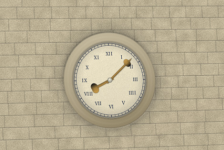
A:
8 h 08 min
